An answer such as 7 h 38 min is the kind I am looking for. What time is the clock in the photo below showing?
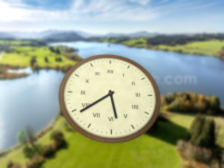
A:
5 h 39 min
